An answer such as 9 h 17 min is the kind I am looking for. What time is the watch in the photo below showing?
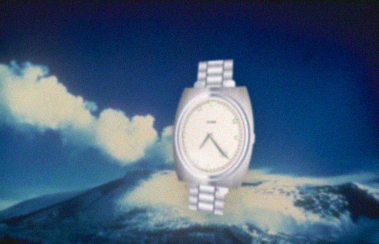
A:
7 h 22 min
